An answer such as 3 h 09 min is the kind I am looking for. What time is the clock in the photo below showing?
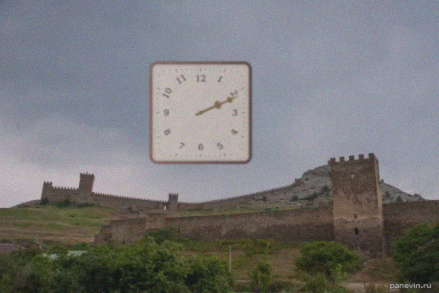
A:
2 h 11 min
